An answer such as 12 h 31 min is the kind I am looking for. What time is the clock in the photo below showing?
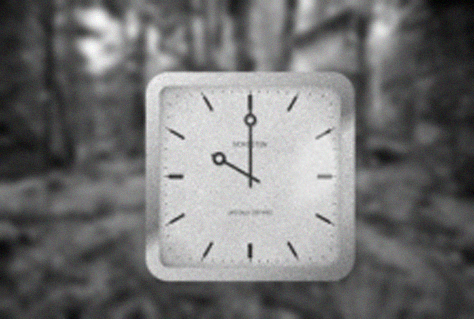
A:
10 h 00 min
